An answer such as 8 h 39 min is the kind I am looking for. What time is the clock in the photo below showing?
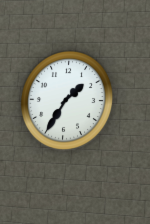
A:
1 h 35 min
